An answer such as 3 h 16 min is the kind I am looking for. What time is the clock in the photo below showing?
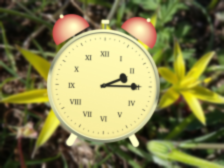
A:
2 h 15 min
